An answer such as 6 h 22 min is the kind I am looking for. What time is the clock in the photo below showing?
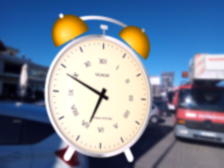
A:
6 h 49 min
